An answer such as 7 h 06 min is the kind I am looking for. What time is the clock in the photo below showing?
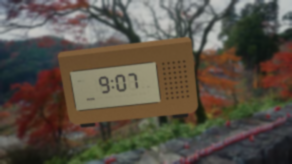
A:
9 h 07 min
